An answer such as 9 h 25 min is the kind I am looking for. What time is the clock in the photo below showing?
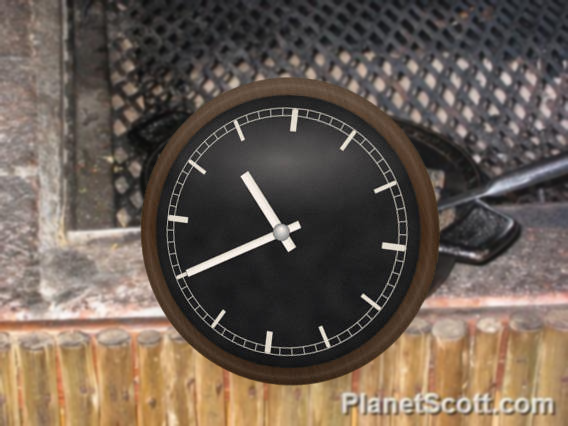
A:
10 h 40 min
